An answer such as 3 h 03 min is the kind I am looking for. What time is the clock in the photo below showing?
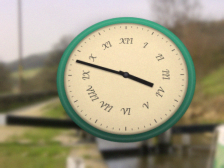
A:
3 h 48 min
